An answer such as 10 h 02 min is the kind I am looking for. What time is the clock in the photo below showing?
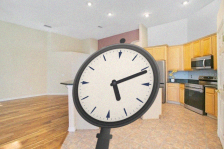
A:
5 h 11 min
